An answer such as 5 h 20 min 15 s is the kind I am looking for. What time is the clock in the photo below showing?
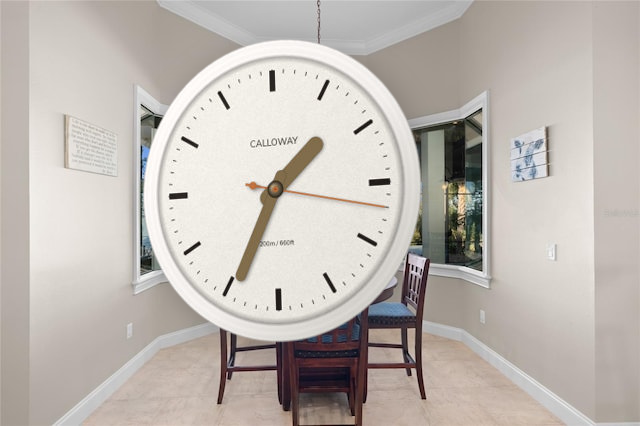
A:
1 h 34 min 17 s
